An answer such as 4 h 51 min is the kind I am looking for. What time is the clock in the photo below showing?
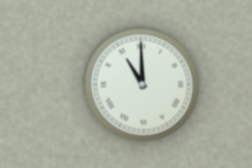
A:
11 h 00 min
